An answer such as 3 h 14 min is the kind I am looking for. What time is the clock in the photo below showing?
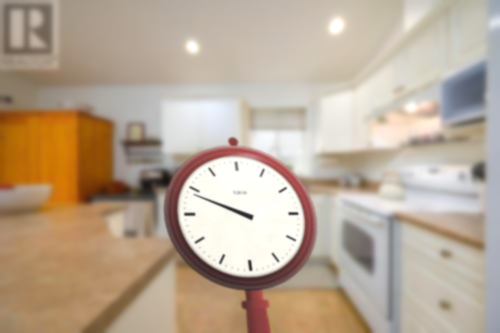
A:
9 h 49 min
